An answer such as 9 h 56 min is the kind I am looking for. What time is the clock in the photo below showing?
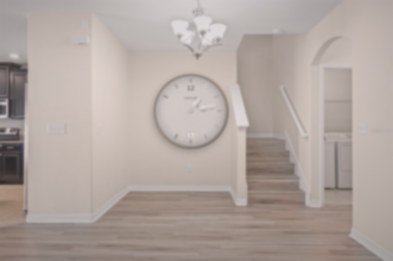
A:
1 h 13 min
